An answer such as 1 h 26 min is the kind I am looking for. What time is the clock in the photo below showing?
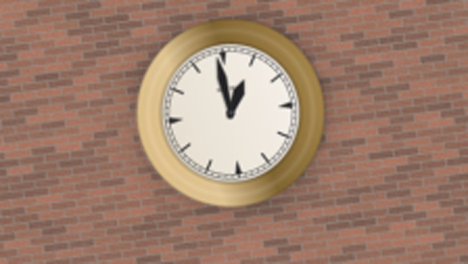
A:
12 h 59 min
